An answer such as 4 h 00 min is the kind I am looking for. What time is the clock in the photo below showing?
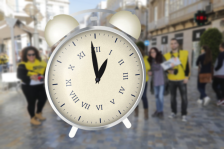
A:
12 h 59 min
